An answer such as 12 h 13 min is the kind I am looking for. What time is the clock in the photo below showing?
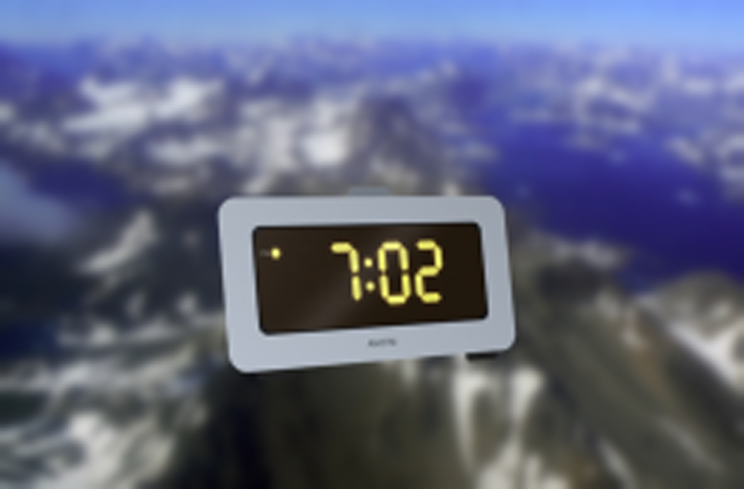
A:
7 h 02 min
